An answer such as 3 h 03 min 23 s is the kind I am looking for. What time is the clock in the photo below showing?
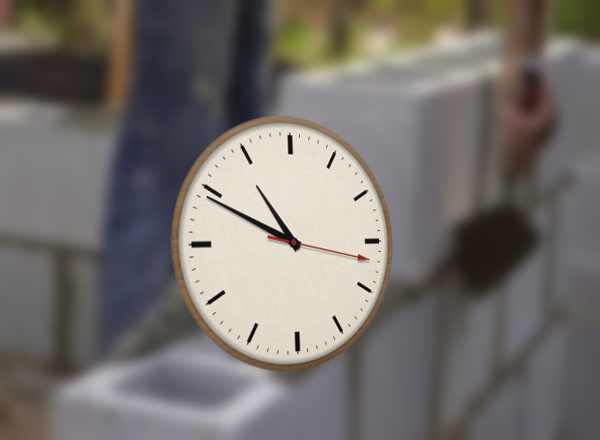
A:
10 h 49 min 17 s
